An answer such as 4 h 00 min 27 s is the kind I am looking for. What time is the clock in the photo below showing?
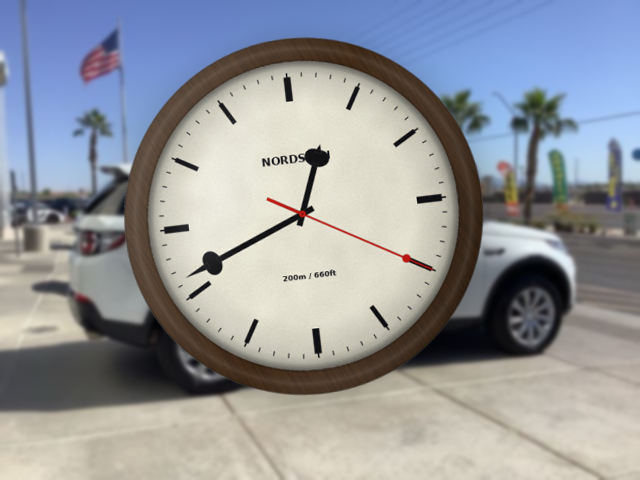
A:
12 h 41 min 20 s
